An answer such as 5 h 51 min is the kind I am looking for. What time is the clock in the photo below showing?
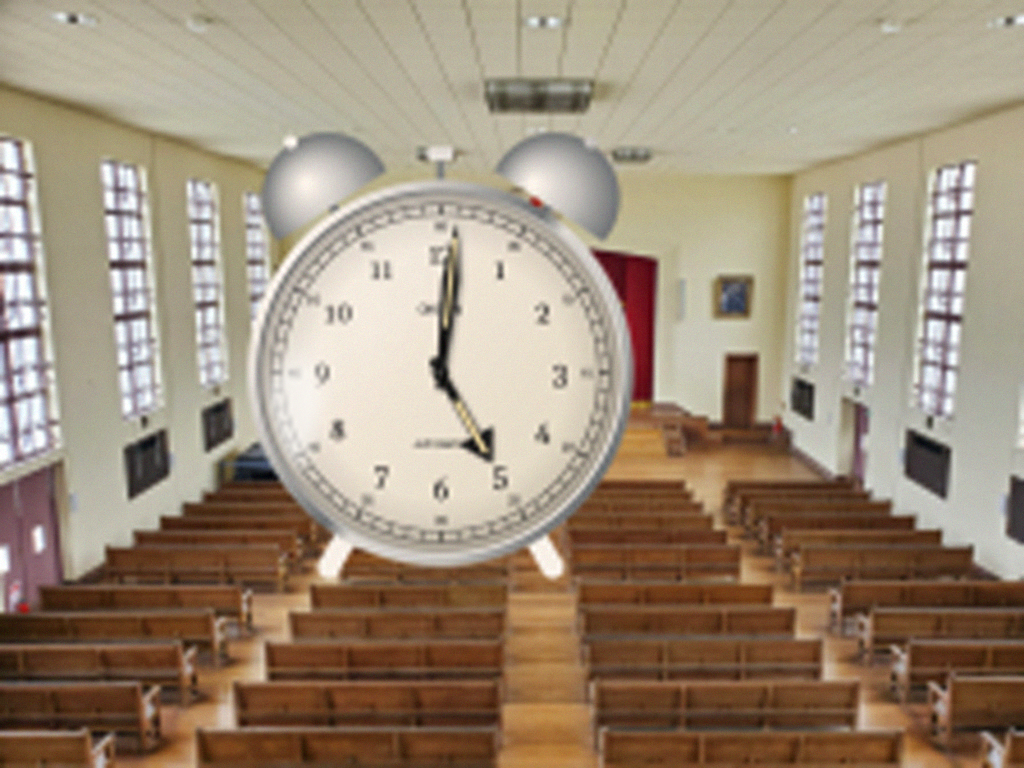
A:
5 h 01 min
